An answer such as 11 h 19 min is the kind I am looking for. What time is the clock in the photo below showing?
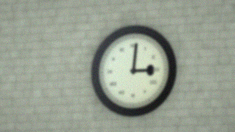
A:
3 h 01 min
